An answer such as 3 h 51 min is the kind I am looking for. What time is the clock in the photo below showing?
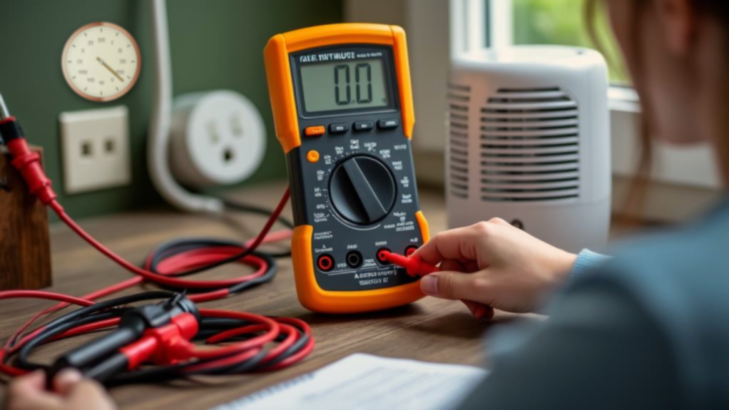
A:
4 h 22 min
